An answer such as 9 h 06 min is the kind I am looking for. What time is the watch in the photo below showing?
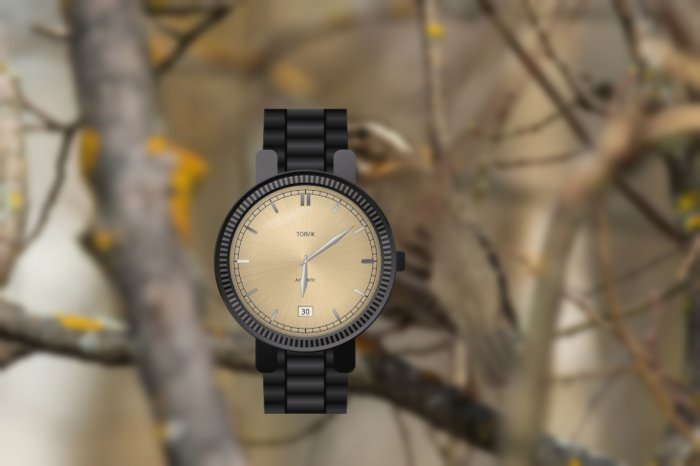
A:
6 h 09 min
